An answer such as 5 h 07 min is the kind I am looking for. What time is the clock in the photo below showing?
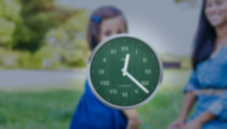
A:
12 h 22 min
